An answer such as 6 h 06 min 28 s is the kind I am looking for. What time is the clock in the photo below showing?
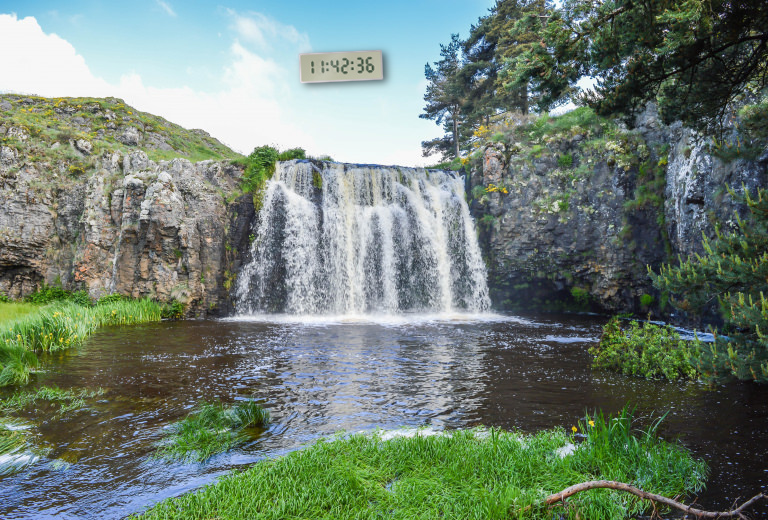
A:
11 h 42 min 36 s
